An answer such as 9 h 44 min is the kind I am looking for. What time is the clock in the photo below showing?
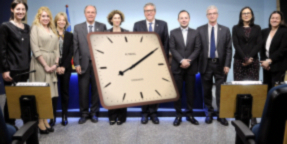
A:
8 h 10 min
